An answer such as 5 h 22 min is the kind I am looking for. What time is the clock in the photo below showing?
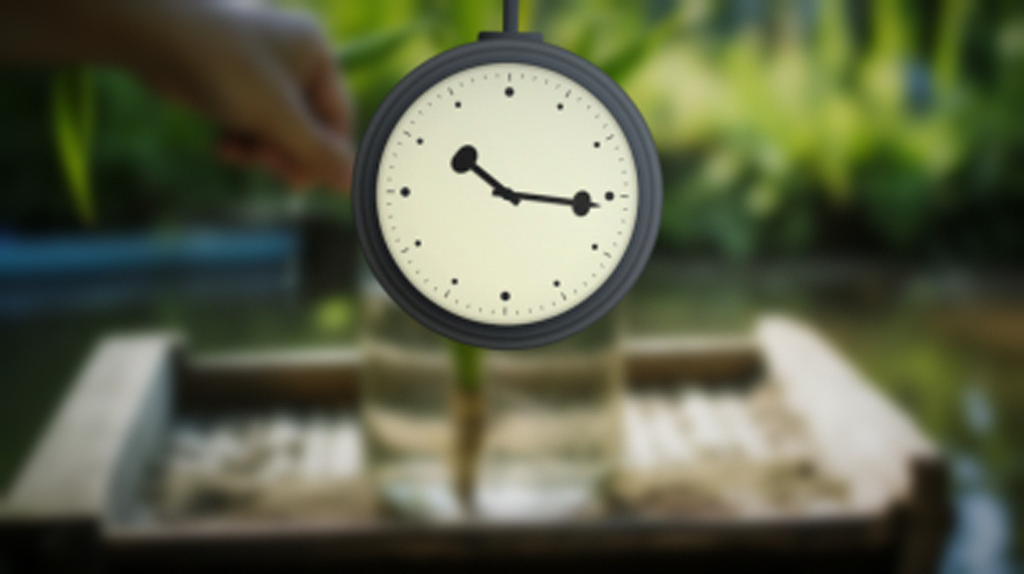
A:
10 h 16 min
